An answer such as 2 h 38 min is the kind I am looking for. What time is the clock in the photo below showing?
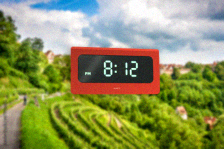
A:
8 h 12 min
